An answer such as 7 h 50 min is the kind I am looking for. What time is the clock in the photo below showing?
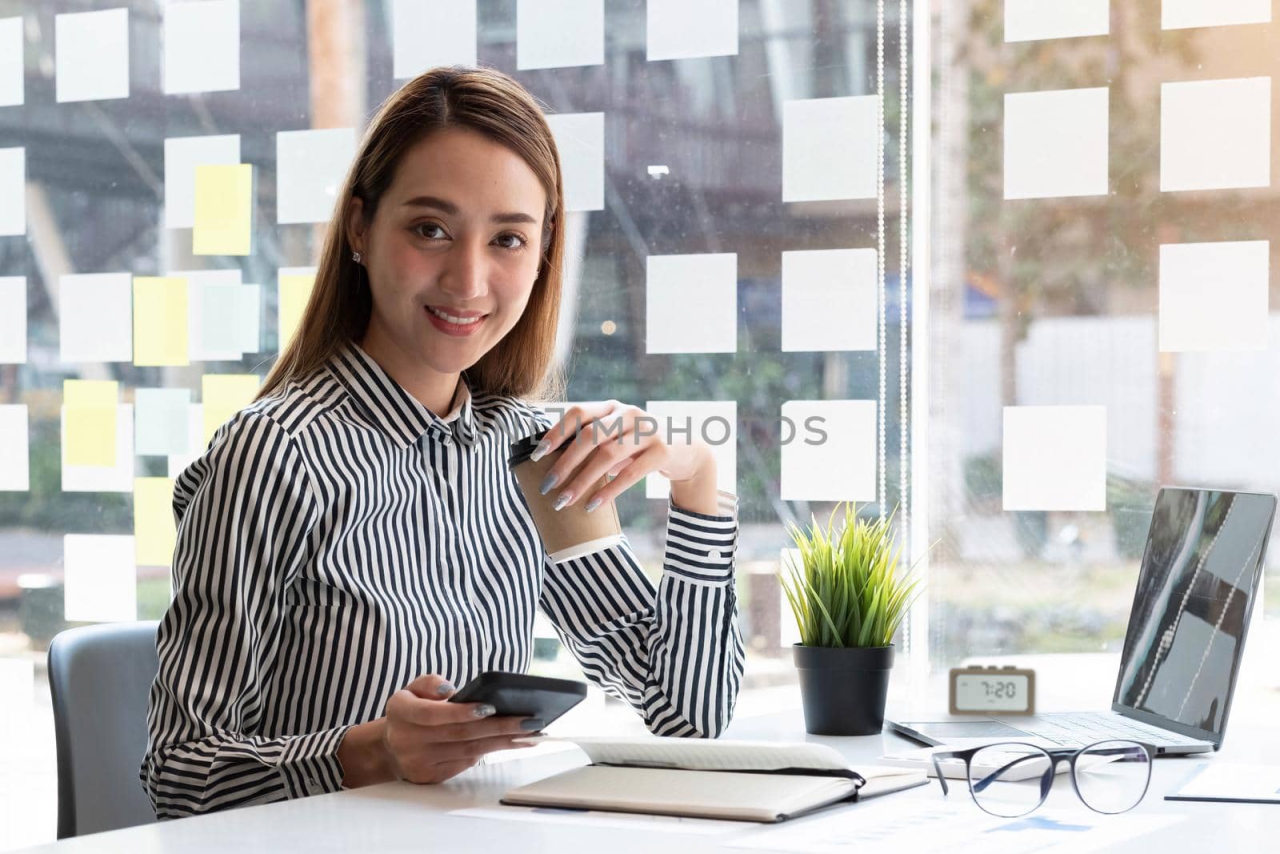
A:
7 h 20 min
